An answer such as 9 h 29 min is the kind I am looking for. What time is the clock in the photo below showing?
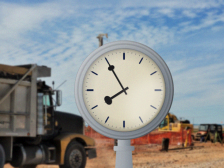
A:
7 h 55 min
